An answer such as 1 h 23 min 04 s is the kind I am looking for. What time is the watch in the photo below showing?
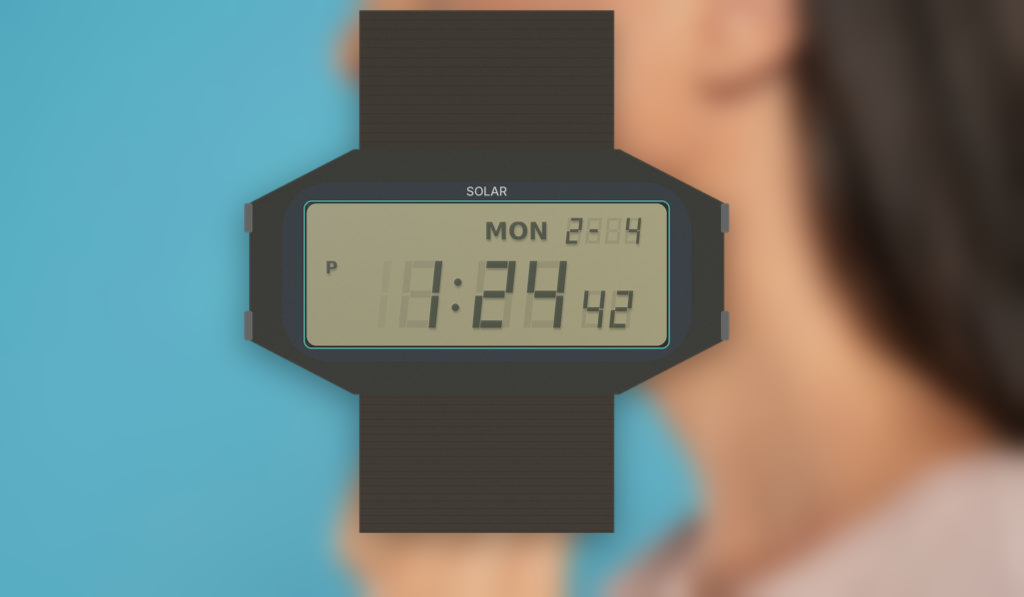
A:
1 h 24 min 42 s
